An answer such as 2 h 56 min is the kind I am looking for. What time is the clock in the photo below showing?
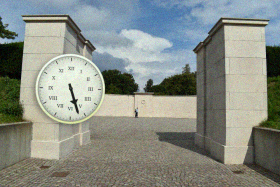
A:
5 h 27 min
